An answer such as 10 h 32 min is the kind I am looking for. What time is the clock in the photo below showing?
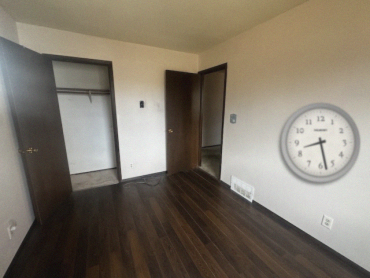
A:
8 h 28 min
